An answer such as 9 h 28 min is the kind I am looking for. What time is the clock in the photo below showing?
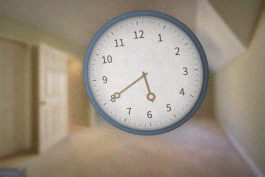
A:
5 h 40 min
